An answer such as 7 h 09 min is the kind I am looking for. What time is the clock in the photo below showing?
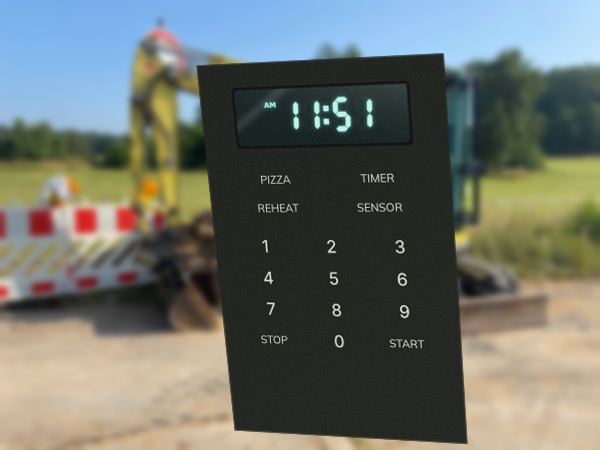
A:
11 h 51 min
